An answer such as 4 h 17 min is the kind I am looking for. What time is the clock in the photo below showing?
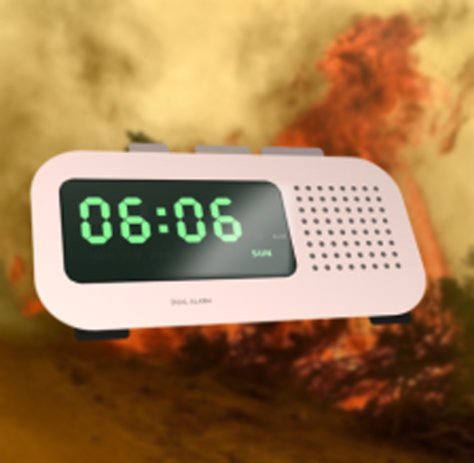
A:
6 h 06 min
